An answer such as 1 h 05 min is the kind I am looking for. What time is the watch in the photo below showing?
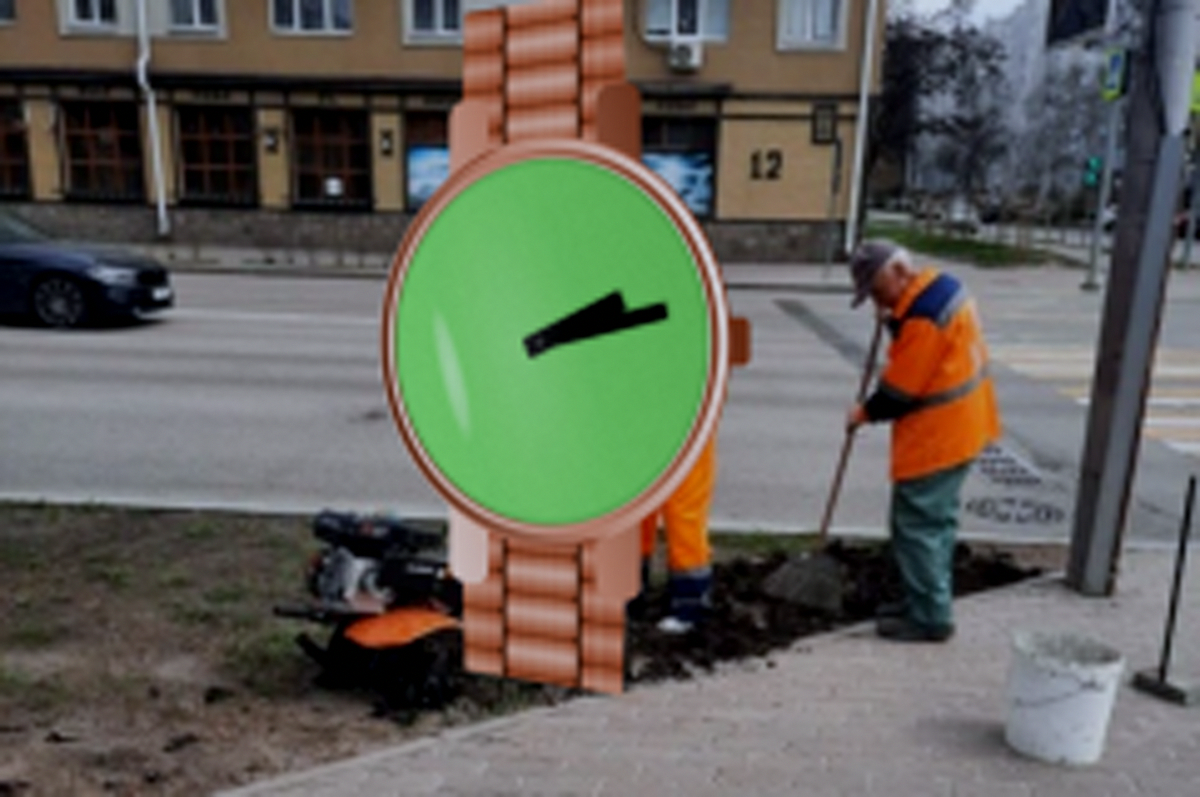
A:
2 h 13 min
